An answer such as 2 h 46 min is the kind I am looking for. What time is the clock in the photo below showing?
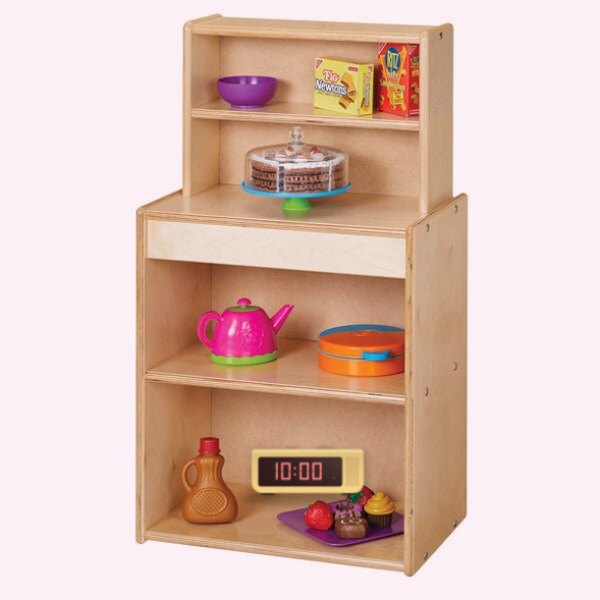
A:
10 h 00 min
